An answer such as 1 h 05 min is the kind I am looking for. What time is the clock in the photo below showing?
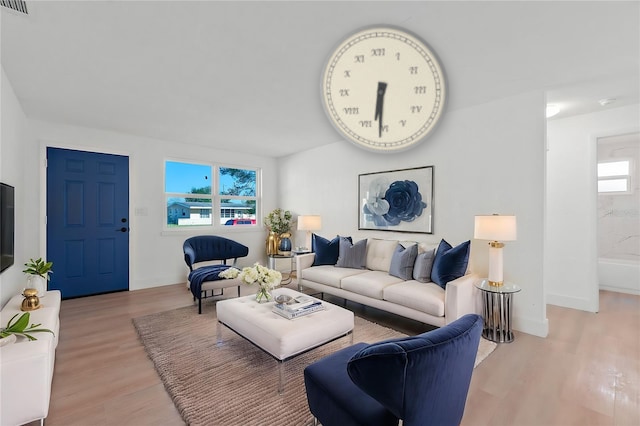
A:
6 h 31 min
